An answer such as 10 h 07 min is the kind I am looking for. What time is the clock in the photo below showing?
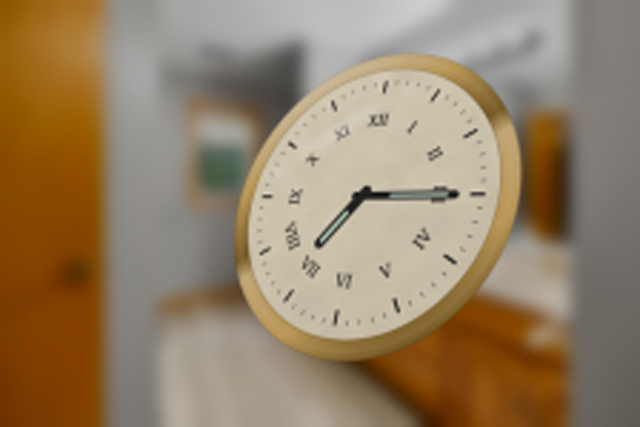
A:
7 h 15 min
